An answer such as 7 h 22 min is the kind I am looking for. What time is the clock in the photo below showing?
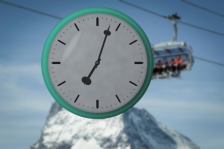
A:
7 h 03 min
